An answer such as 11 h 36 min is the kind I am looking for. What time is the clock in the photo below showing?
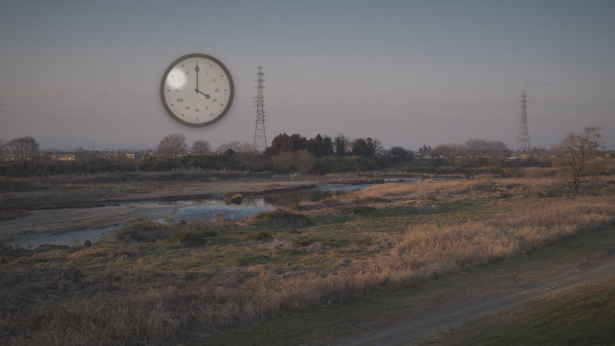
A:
4 h 00 min
